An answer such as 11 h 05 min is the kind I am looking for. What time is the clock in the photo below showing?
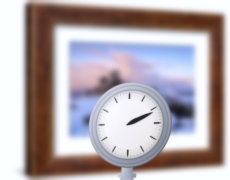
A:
2 h 11 min
